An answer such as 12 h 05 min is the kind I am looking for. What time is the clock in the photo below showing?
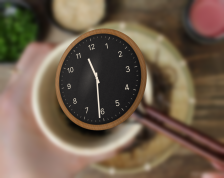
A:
11 h 31 min
